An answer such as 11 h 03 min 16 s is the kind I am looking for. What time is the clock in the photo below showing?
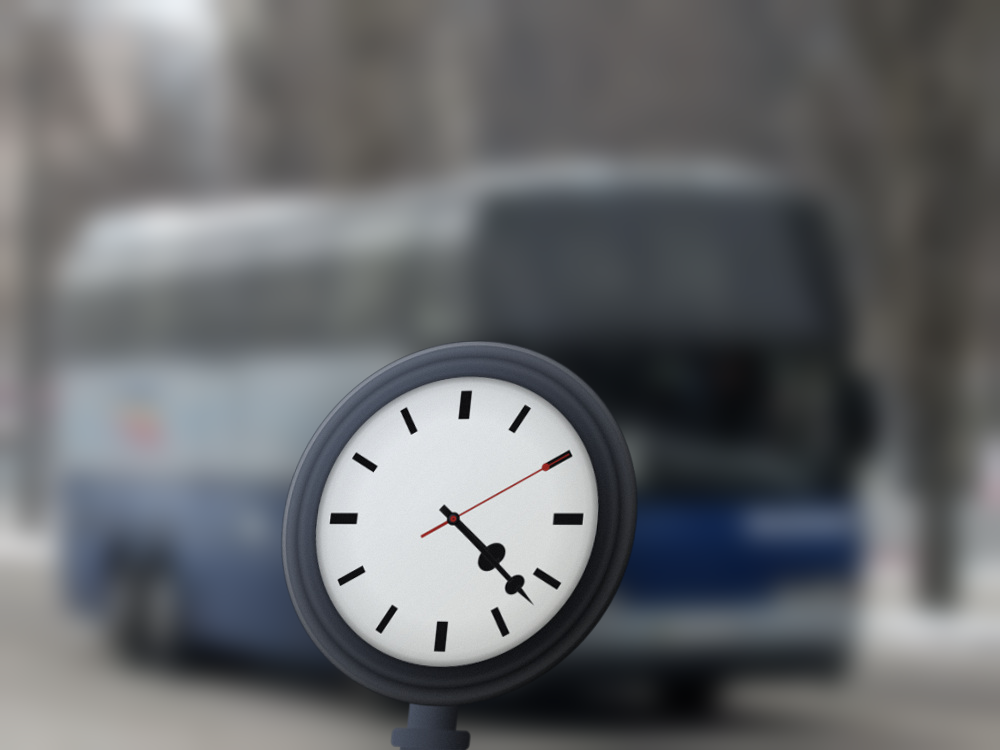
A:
4 h 22 min 10 s
